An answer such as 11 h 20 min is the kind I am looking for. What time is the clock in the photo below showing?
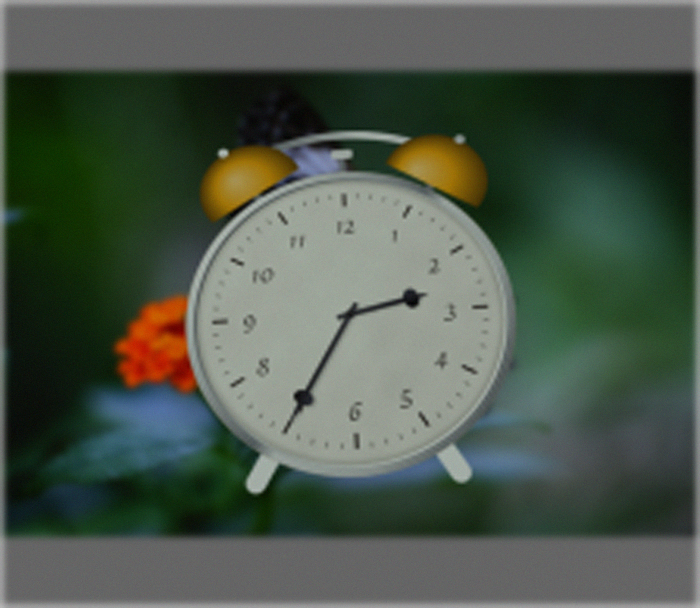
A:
2 h 35 min
